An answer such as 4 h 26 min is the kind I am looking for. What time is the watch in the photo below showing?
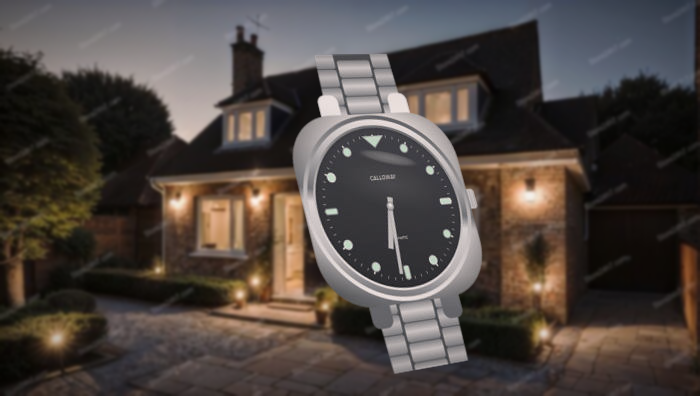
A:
6 h 31 min
